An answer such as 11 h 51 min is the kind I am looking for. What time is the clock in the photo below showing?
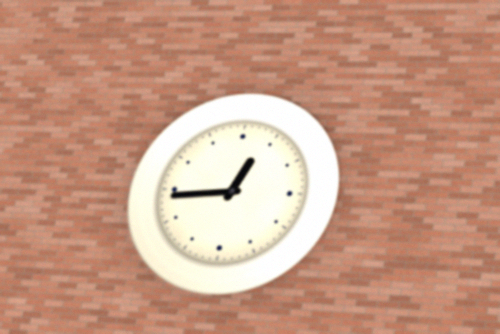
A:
12 h 44 min
